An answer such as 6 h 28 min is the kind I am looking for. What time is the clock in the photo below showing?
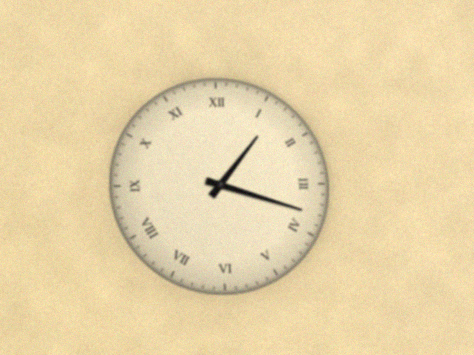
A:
1 h 18 min
